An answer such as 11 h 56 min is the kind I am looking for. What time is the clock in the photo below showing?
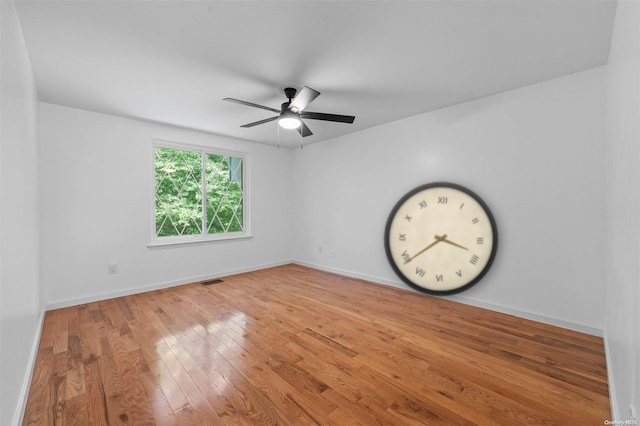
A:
3 h 39 min
